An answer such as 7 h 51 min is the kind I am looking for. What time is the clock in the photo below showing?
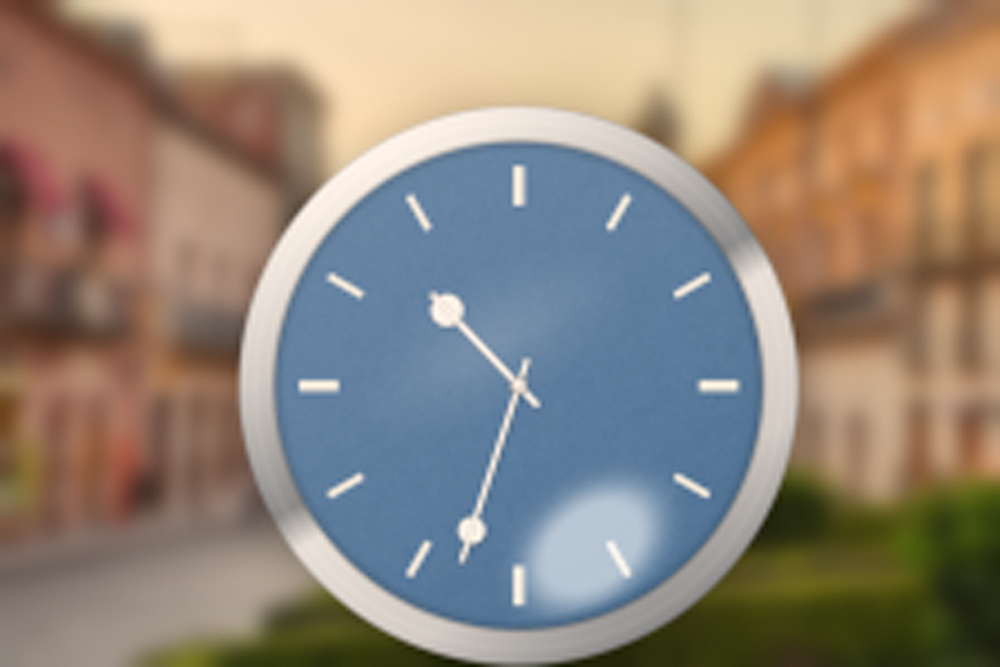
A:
10 h 33 min
